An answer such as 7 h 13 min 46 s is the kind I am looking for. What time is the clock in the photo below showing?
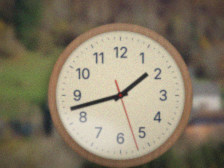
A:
1 h 42 min 27 s
